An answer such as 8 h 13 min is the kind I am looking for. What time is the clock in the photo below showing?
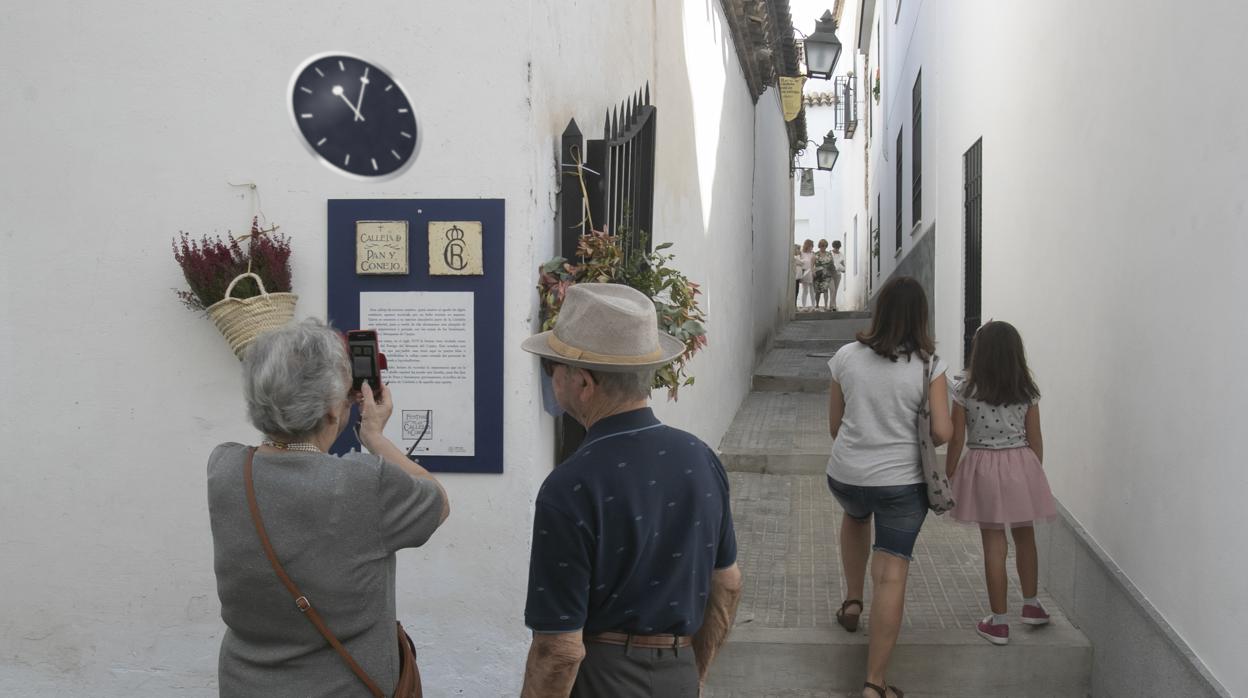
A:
11 h 05 min
